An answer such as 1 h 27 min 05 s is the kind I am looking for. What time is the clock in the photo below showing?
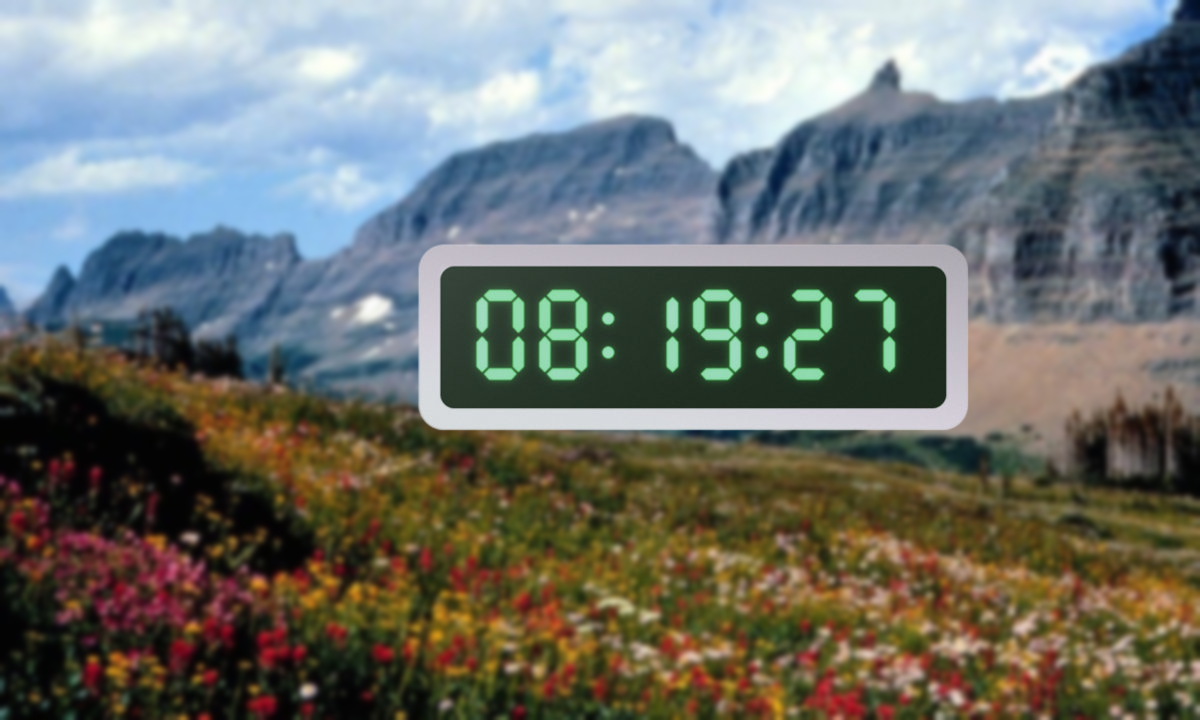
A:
8 h 19 min 27 s
